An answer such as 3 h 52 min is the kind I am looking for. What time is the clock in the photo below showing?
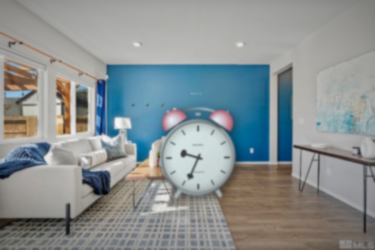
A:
9 h 34 min
